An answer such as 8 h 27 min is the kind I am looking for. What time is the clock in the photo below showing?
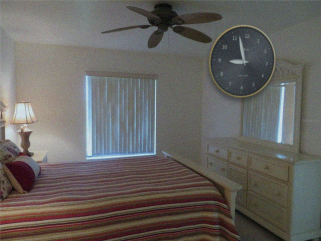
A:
8 h 57 min
